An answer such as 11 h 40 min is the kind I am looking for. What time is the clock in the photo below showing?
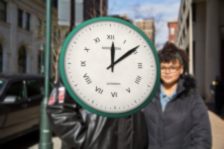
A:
12 h 09 min
